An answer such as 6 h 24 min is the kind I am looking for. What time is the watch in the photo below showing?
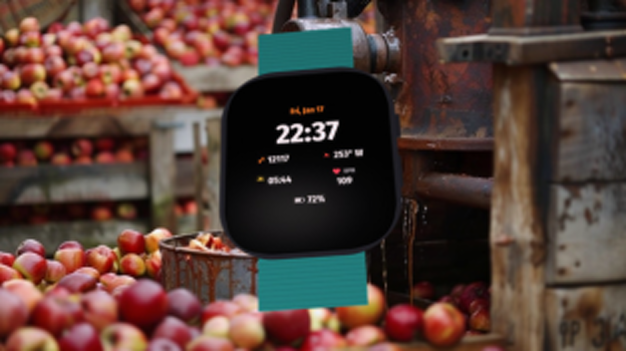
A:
22 h 37 min
